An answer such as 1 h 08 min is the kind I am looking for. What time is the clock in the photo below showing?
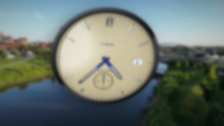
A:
4 h 37 min
